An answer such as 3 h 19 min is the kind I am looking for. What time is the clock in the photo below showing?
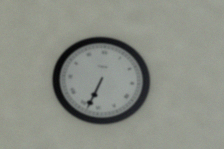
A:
6 h 33 min
